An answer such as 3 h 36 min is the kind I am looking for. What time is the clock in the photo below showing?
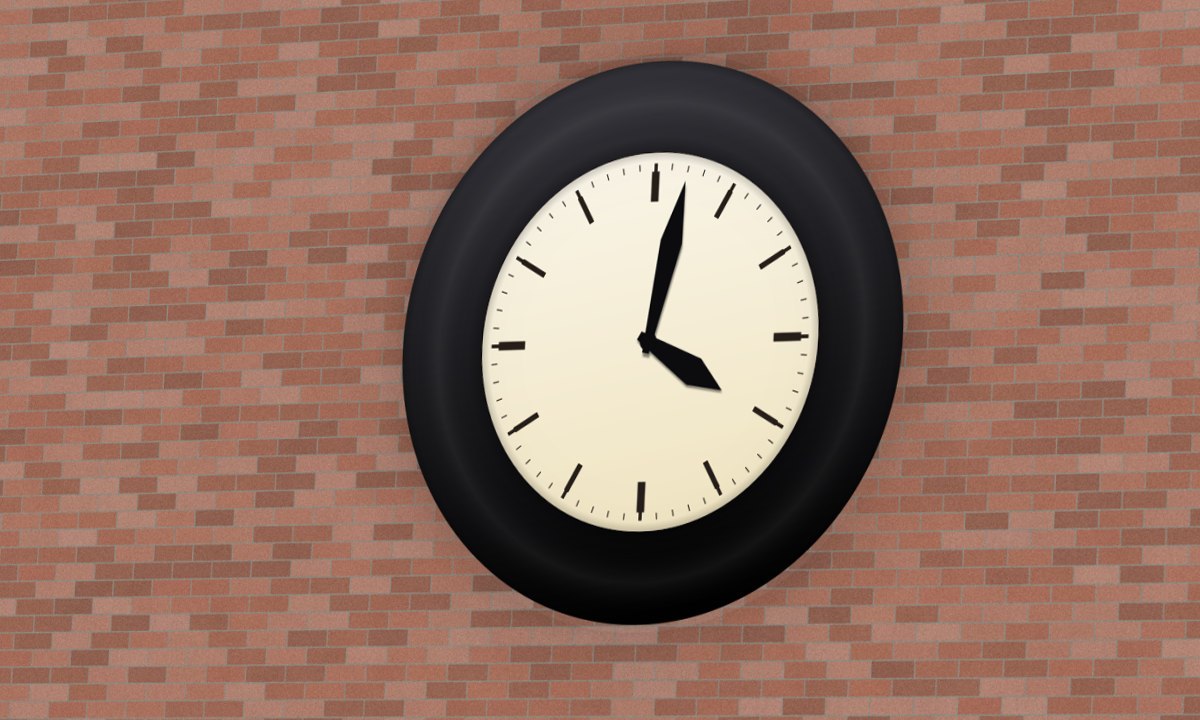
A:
4 h 02 min
